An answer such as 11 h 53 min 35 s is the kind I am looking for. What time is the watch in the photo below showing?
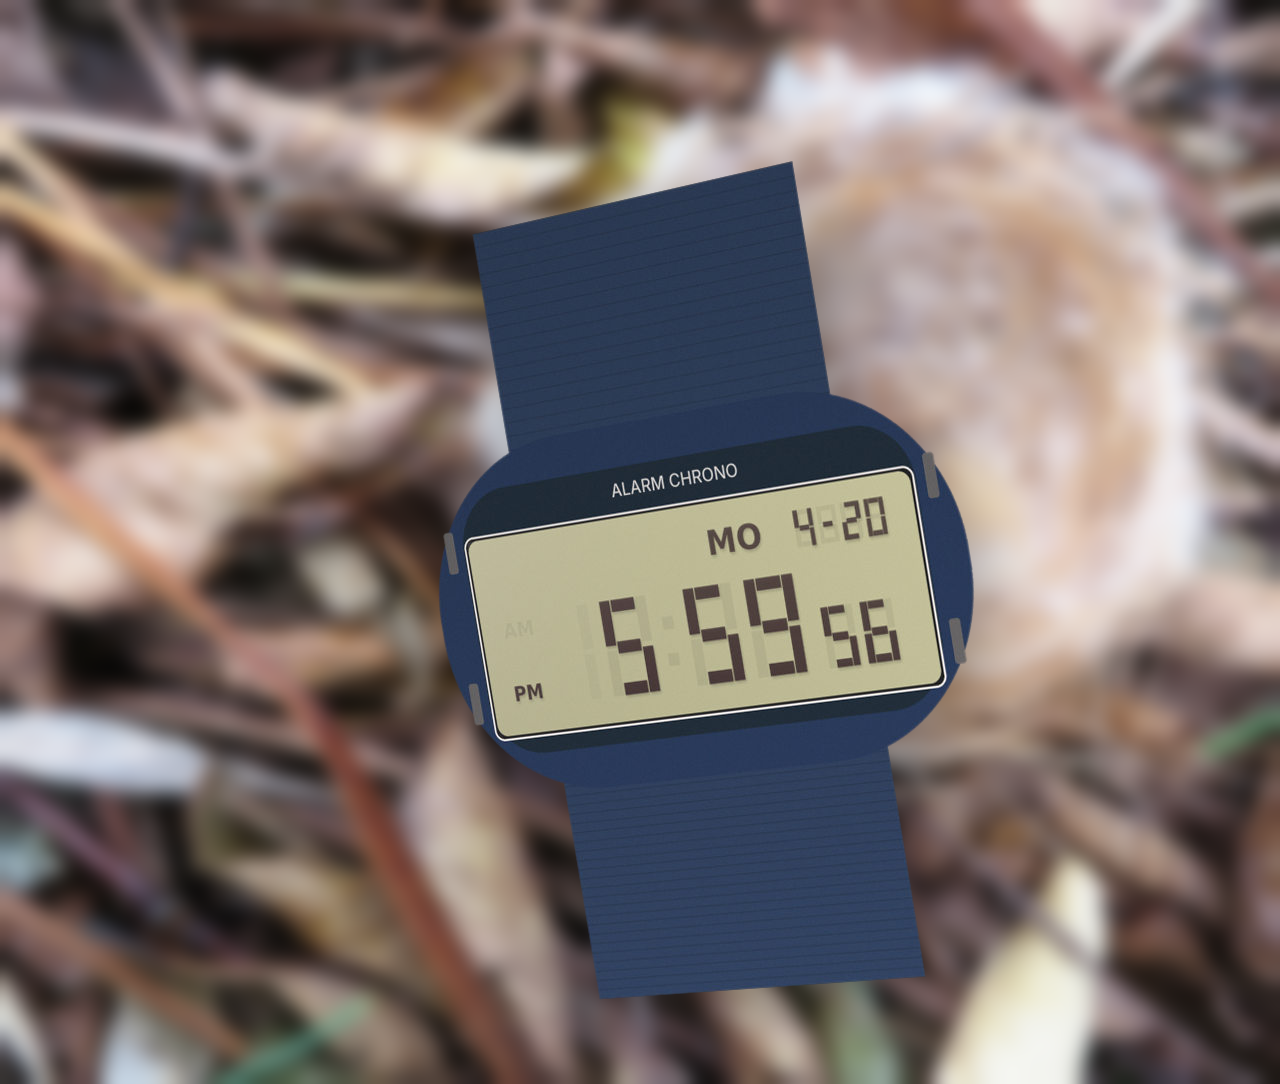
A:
5 h 59 min 56 s
